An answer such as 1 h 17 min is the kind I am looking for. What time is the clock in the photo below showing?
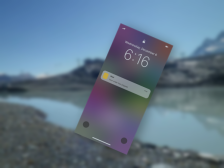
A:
6 h 16 min
